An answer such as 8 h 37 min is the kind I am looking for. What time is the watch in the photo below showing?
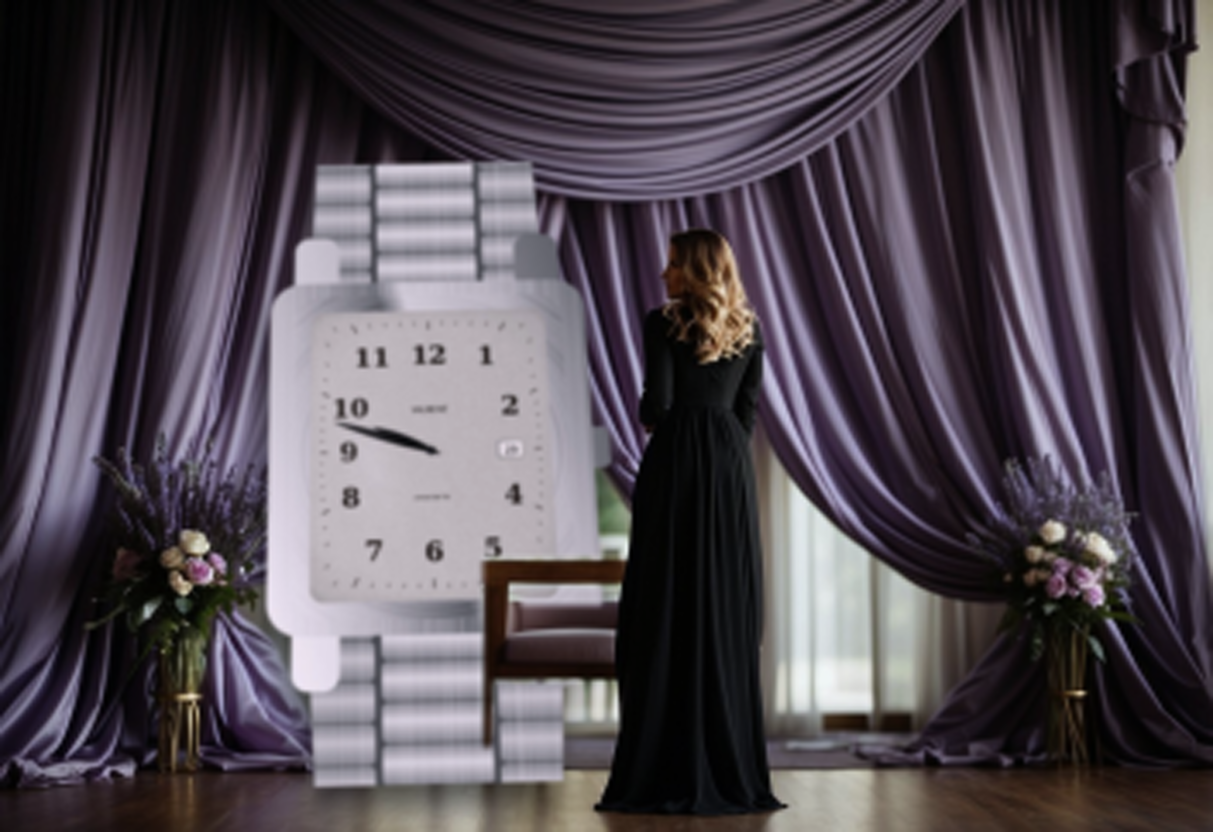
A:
9 h 48 min
